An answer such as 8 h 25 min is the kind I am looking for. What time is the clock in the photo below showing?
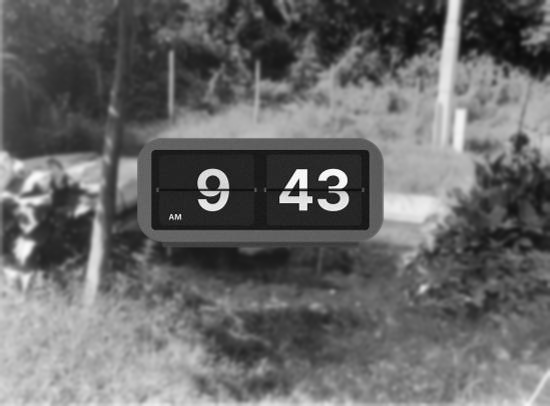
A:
9 h 43 min
